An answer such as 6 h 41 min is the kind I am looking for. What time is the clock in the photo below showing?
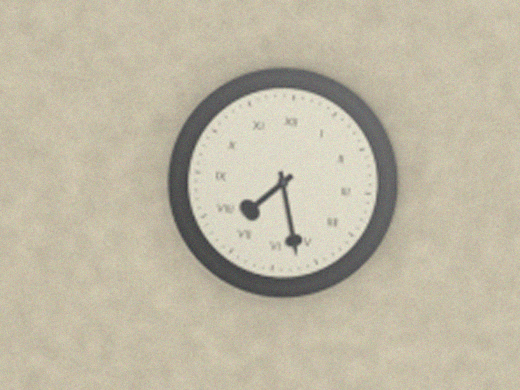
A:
7 h 27 min
